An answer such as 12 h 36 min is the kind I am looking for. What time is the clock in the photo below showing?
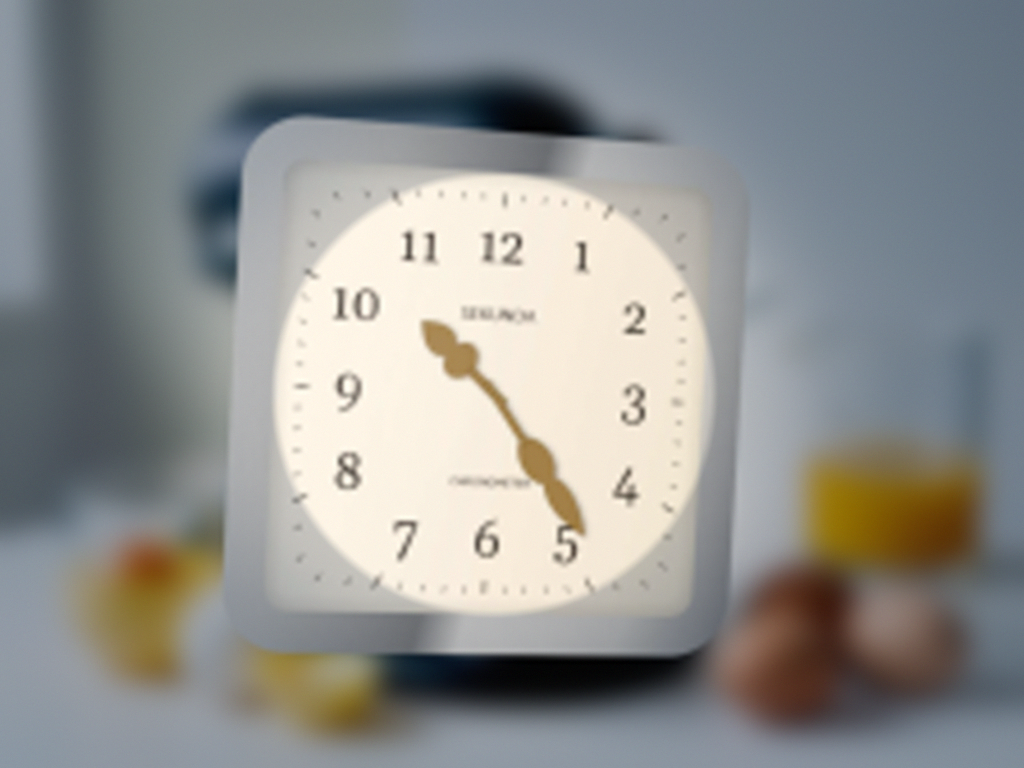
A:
10 h 24 min
